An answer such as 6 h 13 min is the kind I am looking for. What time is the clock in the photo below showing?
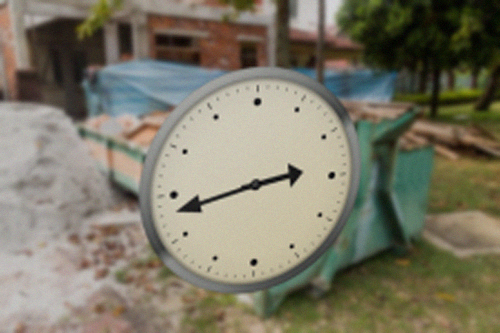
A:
2 h 43 min
